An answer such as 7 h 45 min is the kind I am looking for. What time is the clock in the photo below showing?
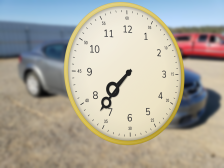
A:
7 h 37 min
